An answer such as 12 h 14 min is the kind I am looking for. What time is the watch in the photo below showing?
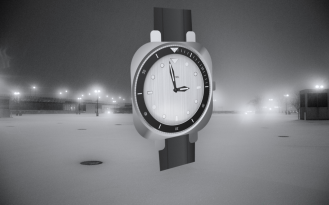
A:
2 h 58 min
